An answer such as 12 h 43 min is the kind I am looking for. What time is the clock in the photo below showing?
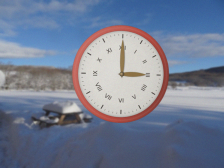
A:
3 h 00 min
